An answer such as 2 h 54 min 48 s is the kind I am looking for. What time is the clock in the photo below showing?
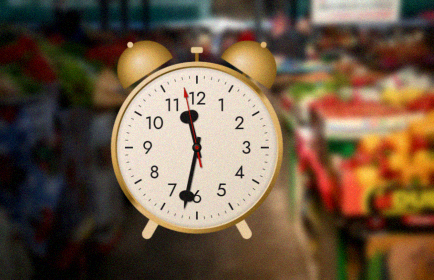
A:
11 h 31 min 58 s
